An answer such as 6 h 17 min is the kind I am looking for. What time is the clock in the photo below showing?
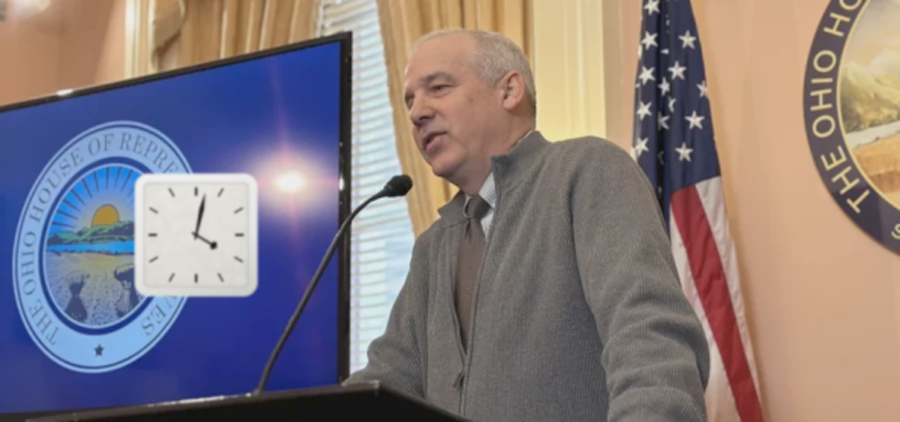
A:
4 h 02 min
